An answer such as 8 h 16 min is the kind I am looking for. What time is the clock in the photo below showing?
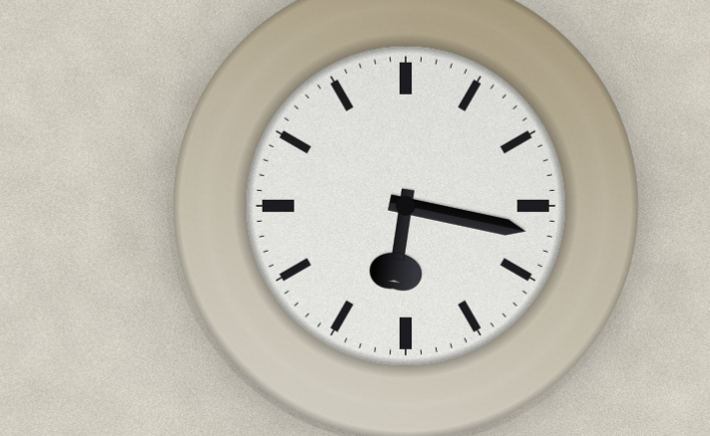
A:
6 h 17 min
